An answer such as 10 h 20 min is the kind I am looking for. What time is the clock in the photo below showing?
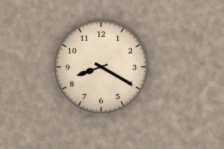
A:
8 h 20 min
